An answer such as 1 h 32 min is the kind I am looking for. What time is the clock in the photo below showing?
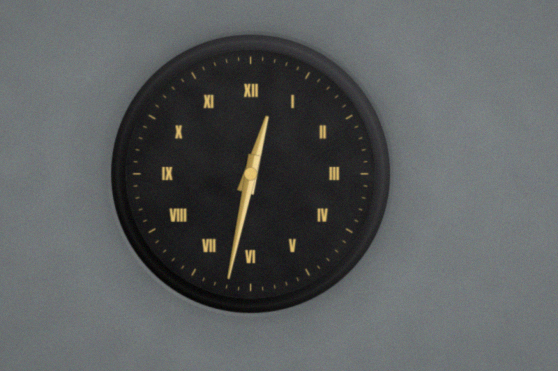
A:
12 h 32 min
